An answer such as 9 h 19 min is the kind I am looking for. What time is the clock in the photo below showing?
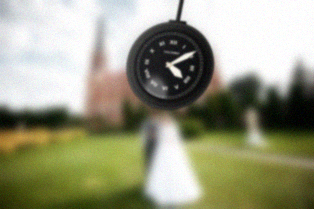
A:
4 h 09 min
